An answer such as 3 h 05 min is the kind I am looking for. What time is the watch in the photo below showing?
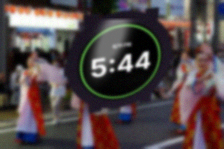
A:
5 h 44 min
